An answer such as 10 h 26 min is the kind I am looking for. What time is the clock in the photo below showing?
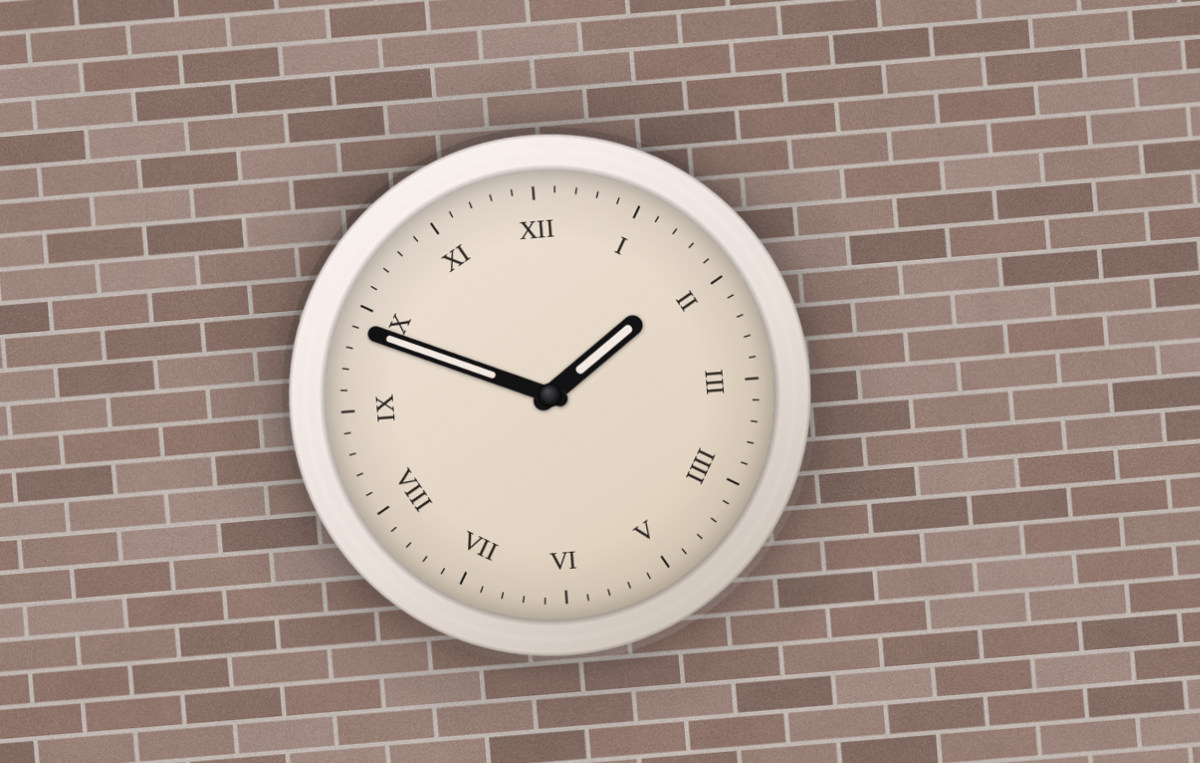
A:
1 h 49 min
